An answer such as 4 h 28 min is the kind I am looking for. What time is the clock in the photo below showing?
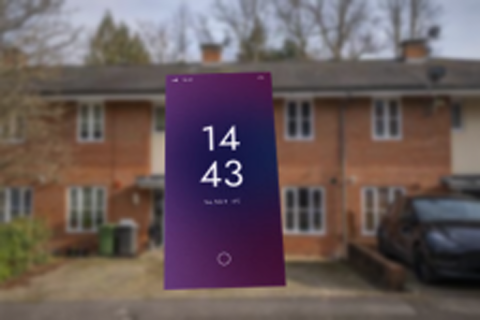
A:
14 h 43 min
